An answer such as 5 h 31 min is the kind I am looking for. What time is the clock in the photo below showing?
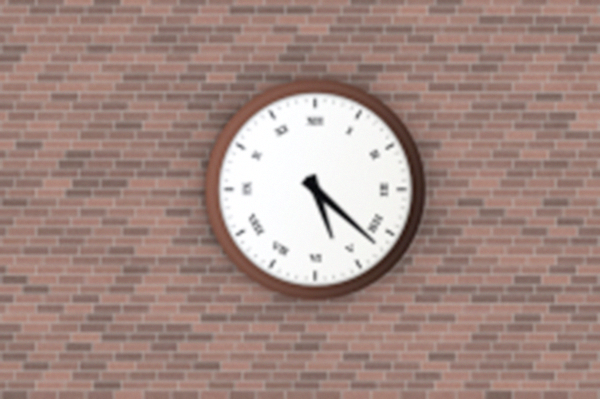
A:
5 h 22 min
